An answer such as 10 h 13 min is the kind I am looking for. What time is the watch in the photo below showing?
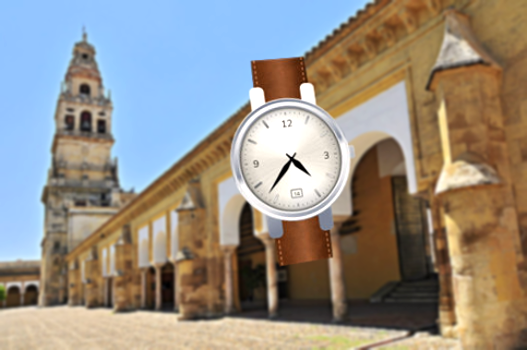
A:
4 h 37 min
